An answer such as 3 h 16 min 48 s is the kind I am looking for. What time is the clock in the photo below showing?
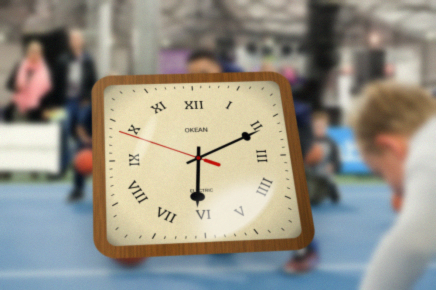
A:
6 h 10 min 49 s
